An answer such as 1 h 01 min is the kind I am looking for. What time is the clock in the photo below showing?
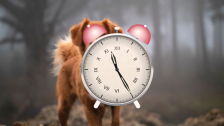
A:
11 h 25 min
